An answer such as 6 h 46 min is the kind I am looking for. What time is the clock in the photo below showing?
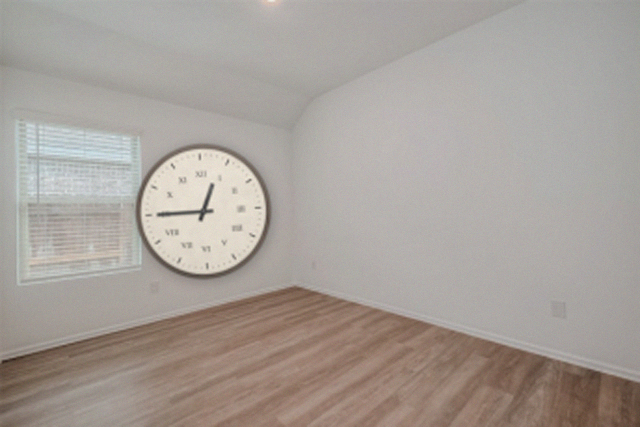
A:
12 h 45 min
